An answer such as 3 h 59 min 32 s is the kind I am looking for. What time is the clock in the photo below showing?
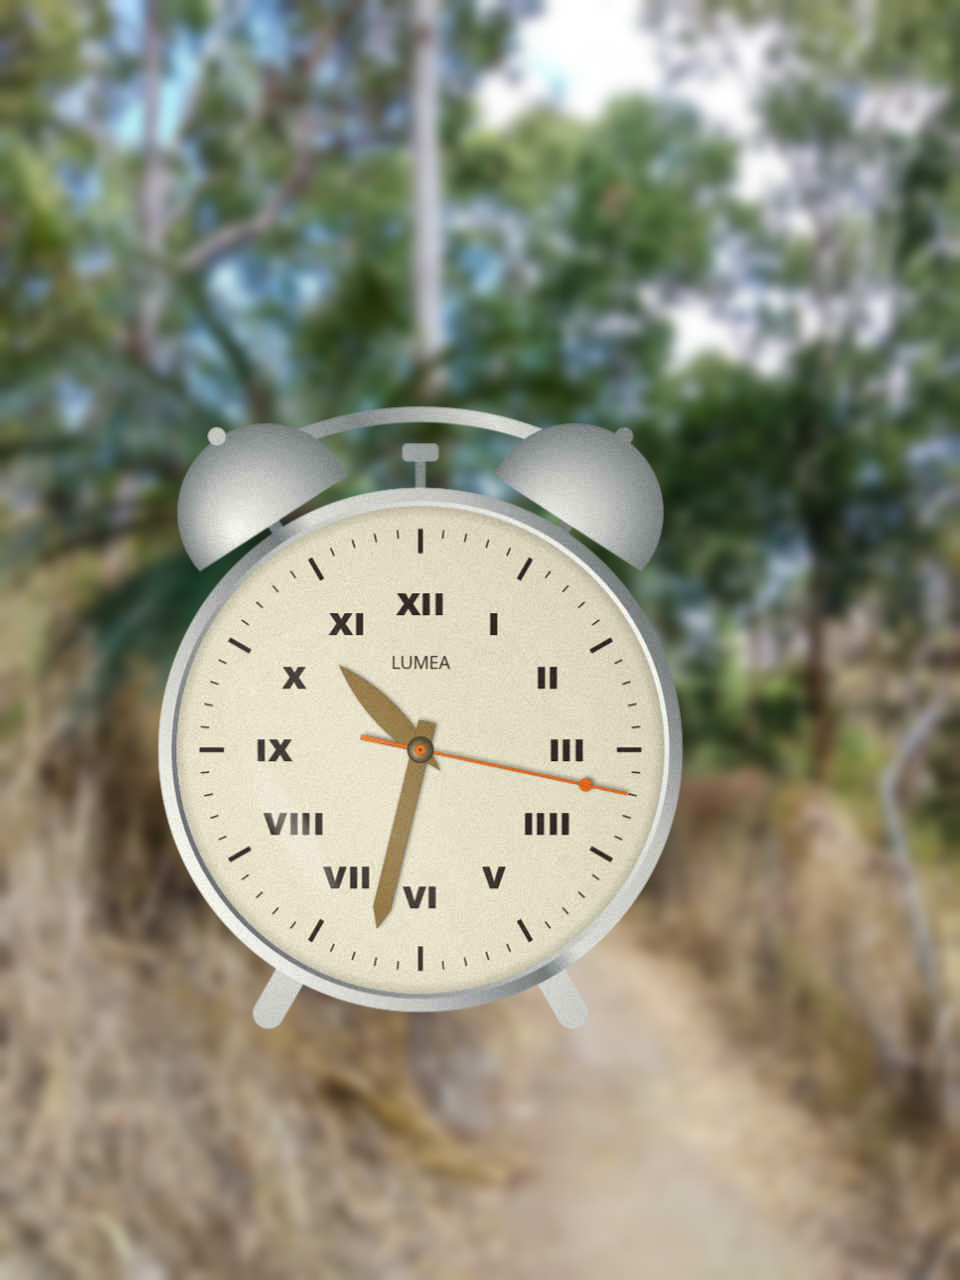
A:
10 h 32 min 17 s
